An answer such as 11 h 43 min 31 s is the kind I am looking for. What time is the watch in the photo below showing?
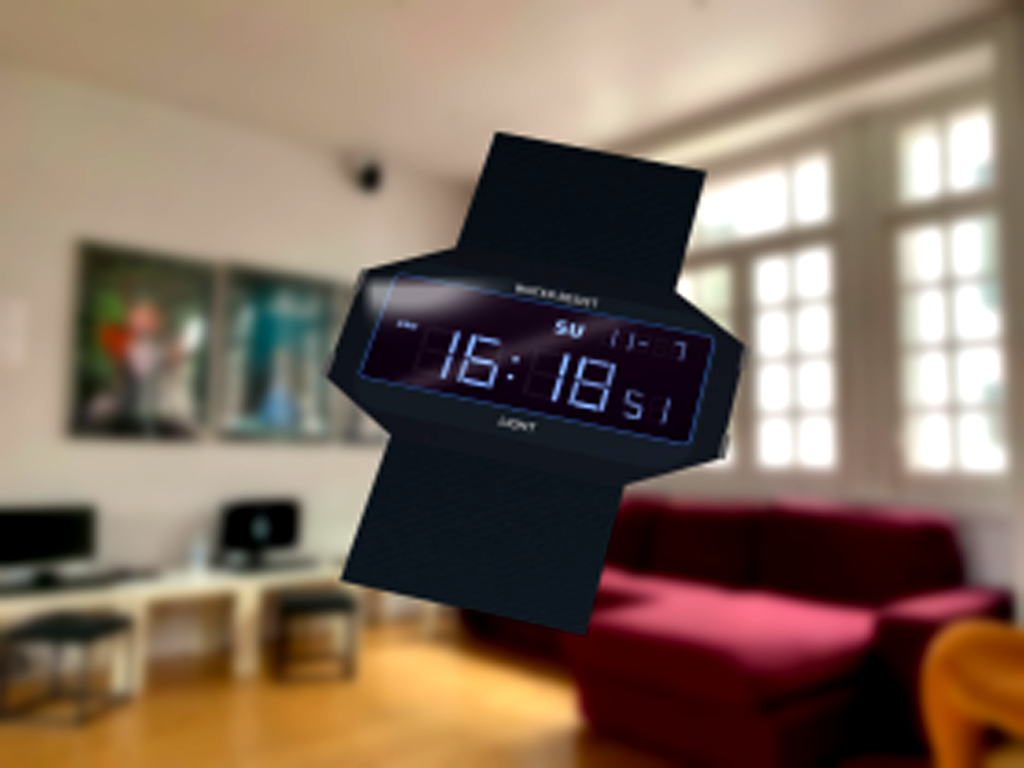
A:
16 h 18 min 51 s
